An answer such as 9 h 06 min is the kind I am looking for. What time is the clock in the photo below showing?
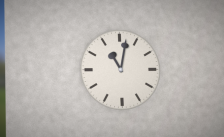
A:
11 h 02 min
